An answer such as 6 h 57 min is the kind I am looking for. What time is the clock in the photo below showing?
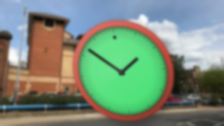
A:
1 h 52 min
